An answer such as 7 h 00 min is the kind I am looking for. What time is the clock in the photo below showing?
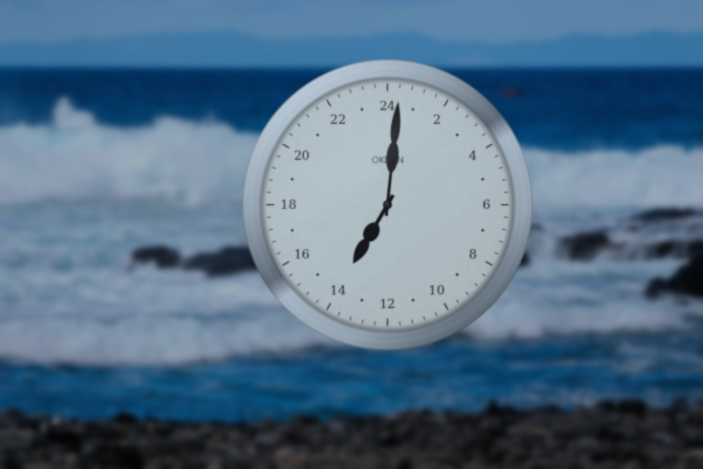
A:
14 h 01 min
